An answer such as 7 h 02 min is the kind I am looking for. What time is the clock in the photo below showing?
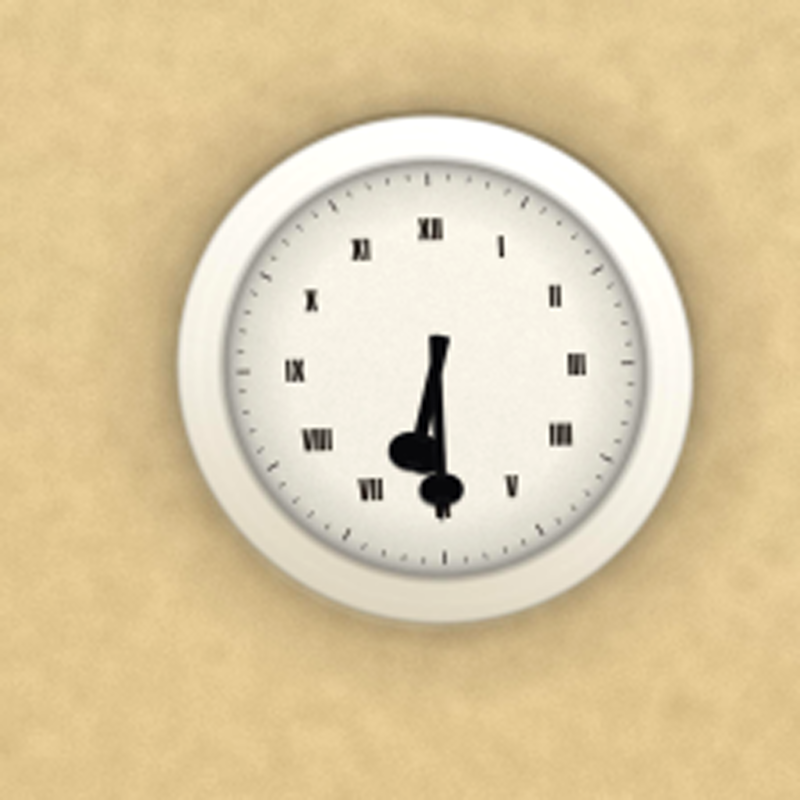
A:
6 h 30 min
